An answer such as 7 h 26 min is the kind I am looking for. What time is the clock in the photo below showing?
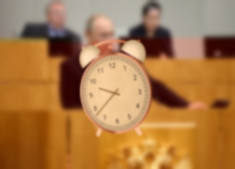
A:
9 h 38 min
